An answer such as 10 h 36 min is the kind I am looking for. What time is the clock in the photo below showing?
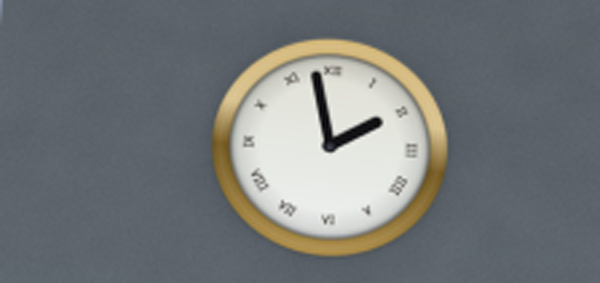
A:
1 h 58 min
